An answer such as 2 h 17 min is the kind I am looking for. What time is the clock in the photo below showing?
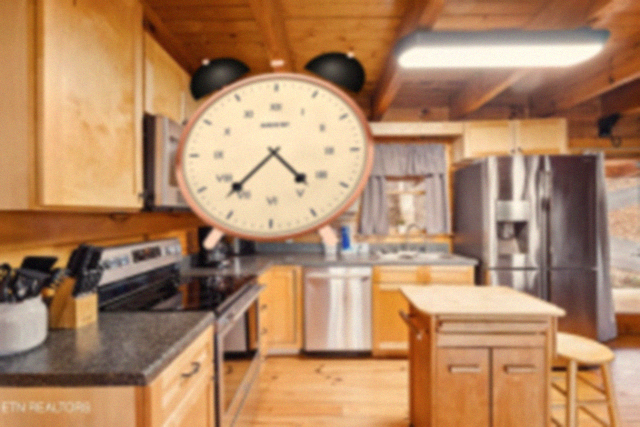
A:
4 h 37 min
